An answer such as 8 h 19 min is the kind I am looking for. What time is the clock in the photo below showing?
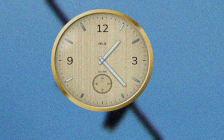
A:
1 h 23 min
